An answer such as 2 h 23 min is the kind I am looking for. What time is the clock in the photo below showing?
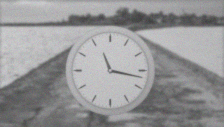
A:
11 h 17 min
